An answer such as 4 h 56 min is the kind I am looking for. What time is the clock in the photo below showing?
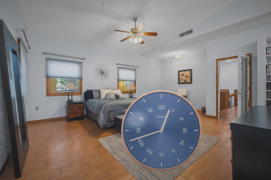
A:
12 h 42 min
